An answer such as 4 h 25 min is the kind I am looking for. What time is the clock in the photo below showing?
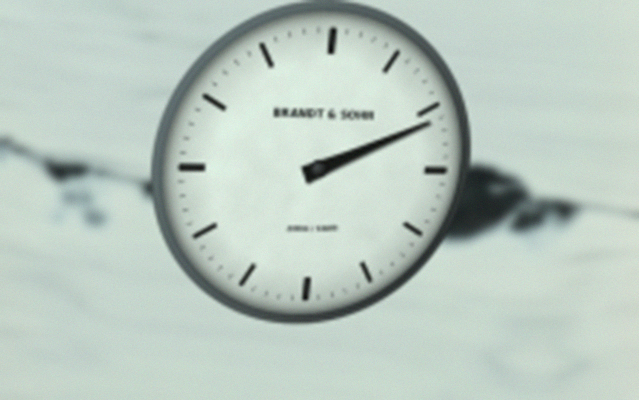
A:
2 h 11 min
